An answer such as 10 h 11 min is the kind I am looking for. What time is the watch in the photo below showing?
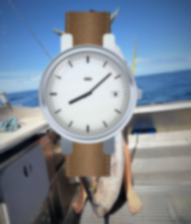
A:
8 h 08 min
